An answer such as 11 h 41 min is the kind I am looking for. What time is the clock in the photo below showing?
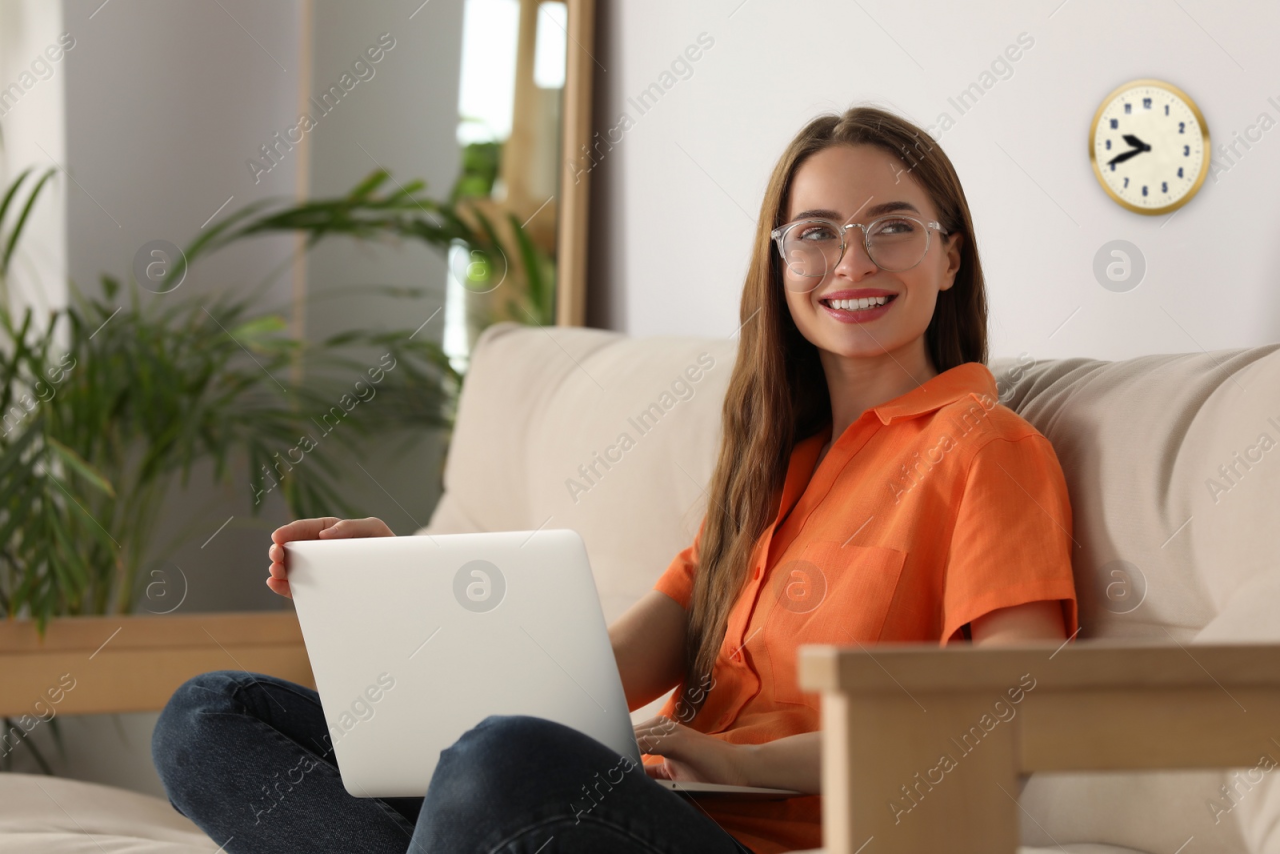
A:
9 h 41 min
